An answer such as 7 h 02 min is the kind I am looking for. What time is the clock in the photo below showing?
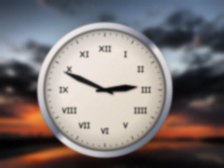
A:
2 h 49 min
